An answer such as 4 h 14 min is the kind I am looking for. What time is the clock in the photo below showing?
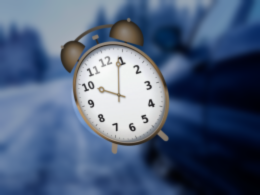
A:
10 h 04 min
